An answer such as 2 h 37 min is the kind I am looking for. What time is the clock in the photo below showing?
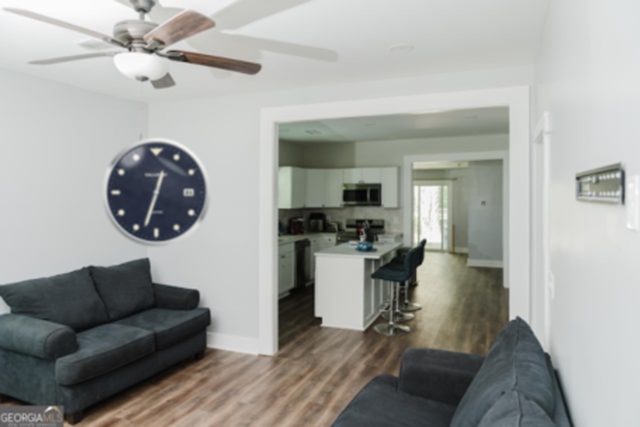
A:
12 h 33 min
